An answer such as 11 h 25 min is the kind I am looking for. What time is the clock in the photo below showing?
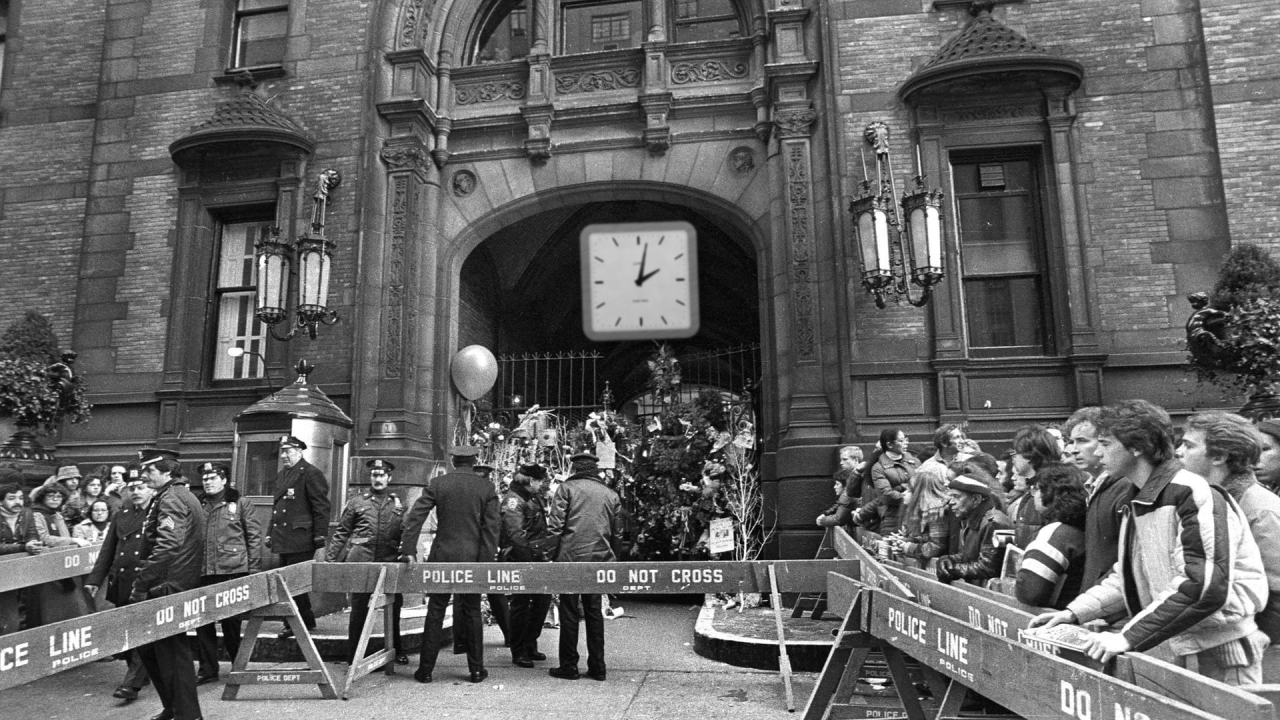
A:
2 h 02 min
